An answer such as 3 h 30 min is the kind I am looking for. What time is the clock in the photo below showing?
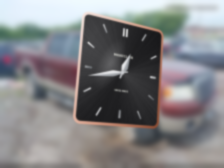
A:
12 h 43 min
